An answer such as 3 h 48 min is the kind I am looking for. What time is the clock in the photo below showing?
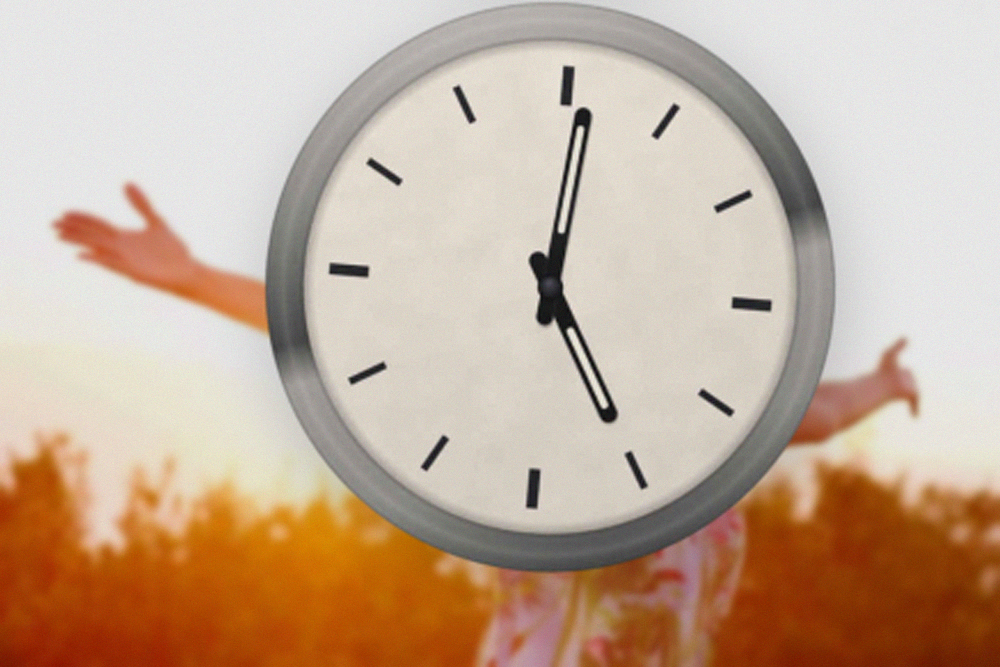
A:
5 h 01 min
